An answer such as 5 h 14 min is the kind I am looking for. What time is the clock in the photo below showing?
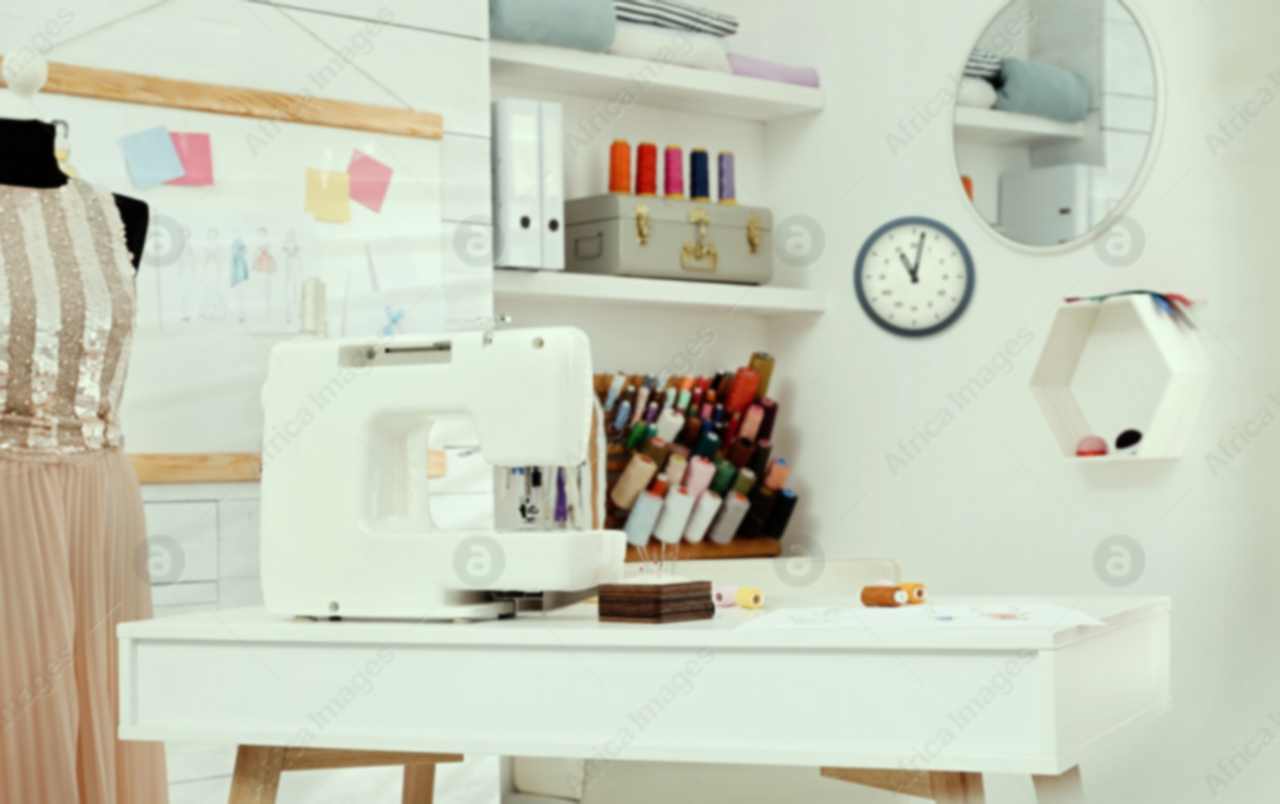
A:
11 h 02 min
